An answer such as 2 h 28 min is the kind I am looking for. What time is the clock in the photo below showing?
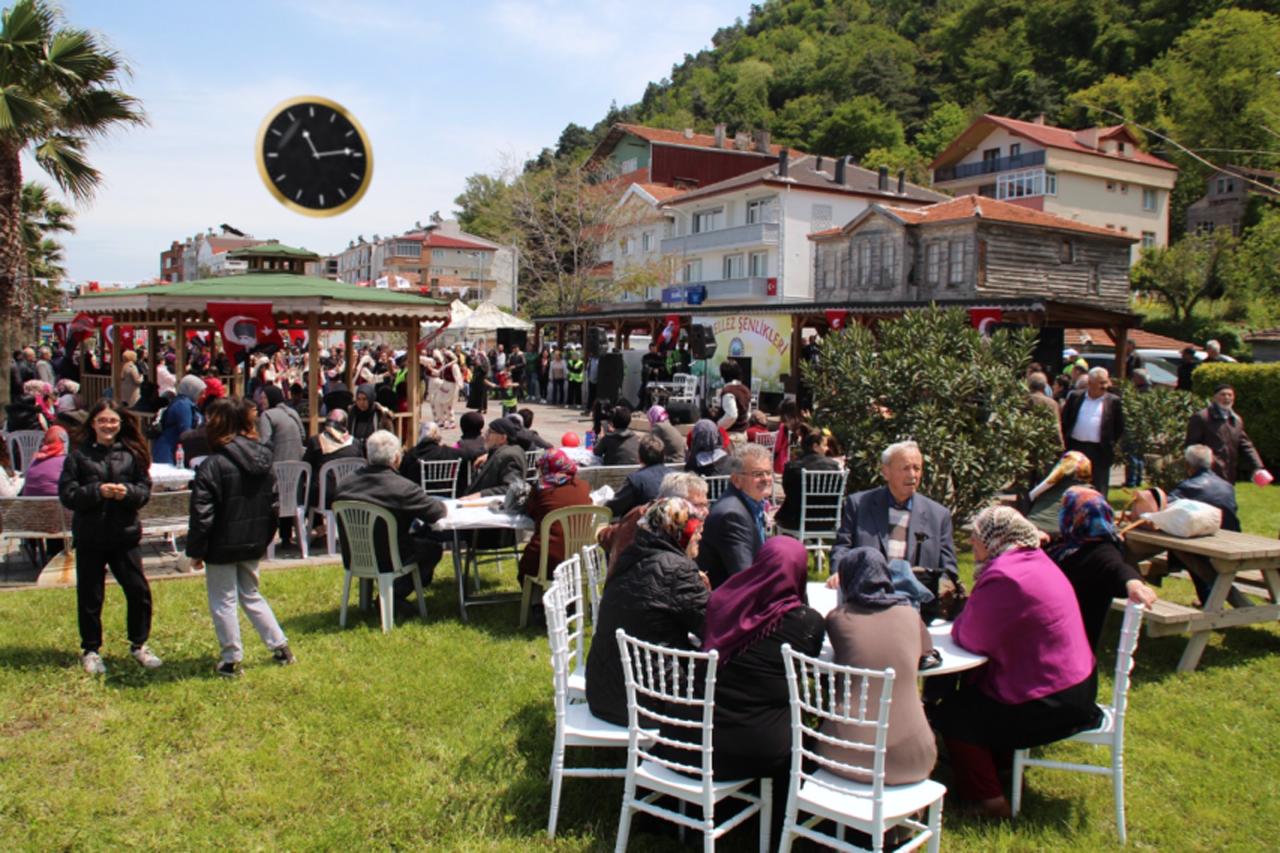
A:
11 h 14 min
